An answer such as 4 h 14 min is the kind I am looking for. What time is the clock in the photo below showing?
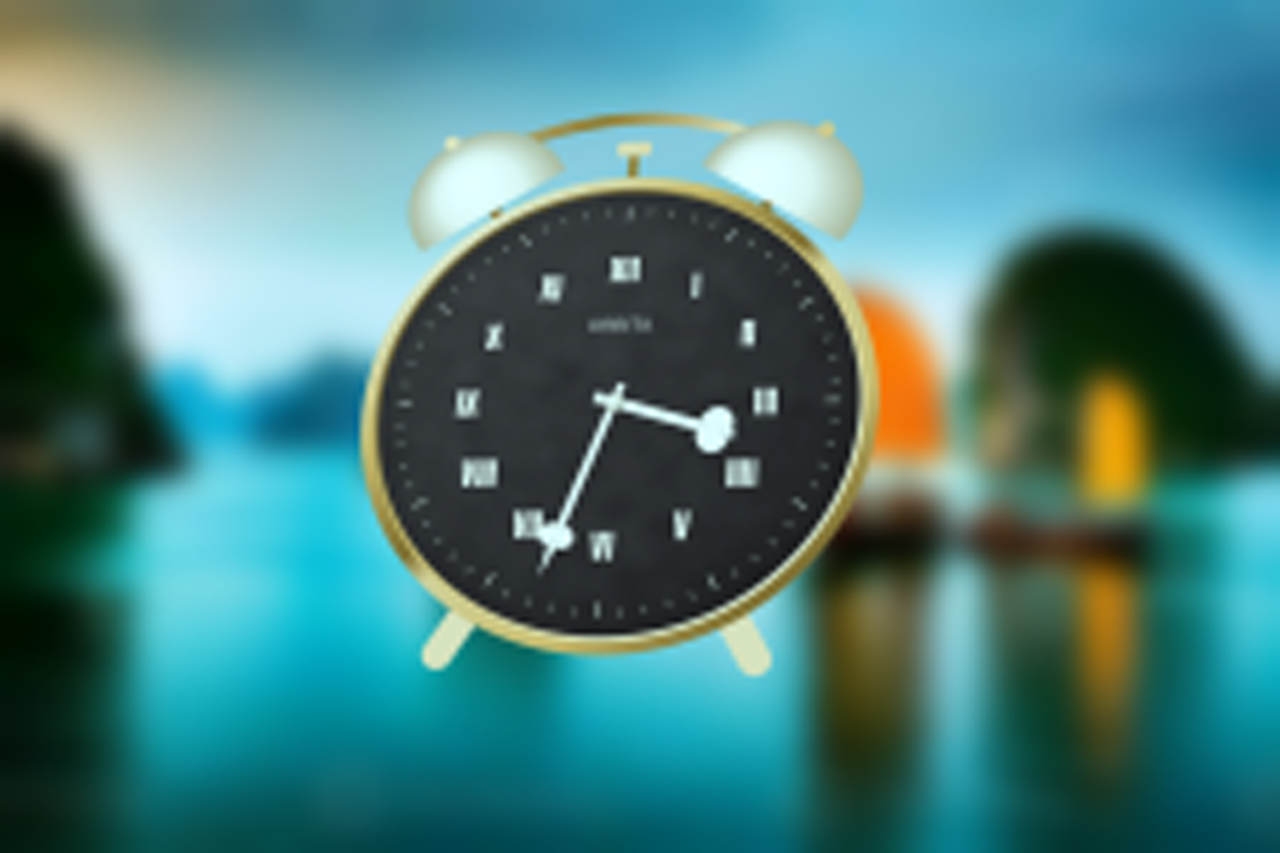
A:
3 h 33 min
